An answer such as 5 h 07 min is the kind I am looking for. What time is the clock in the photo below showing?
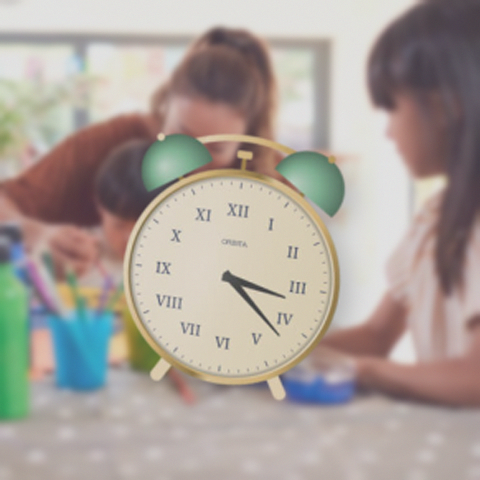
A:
3 h 22 min
